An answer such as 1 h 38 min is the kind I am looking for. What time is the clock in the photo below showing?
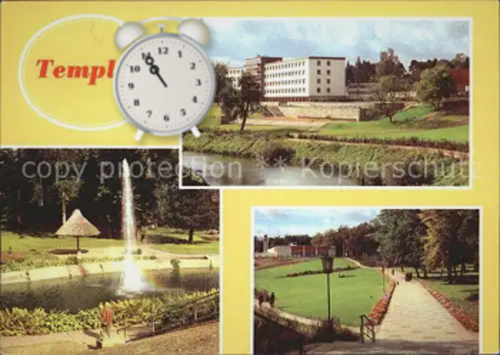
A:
10 h 55 min
